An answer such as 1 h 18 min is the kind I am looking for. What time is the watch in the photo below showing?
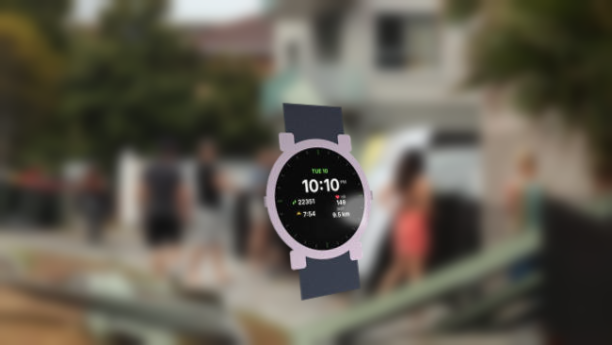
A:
10 h 10 min
